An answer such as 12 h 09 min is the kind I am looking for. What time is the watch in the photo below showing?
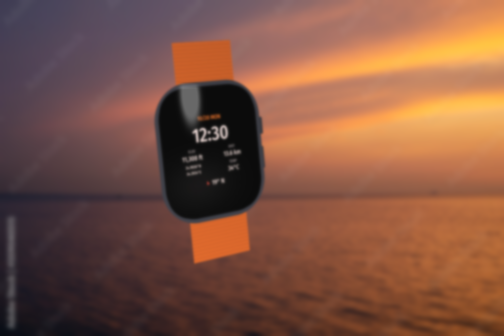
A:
12 h 30 min
